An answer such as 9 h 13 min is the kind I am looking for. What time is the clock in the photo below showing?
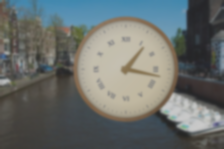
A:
1 h 17 min
